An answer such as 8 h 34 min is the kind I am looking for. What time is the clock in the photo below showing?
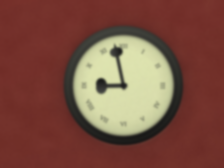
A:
8 h 58 min
